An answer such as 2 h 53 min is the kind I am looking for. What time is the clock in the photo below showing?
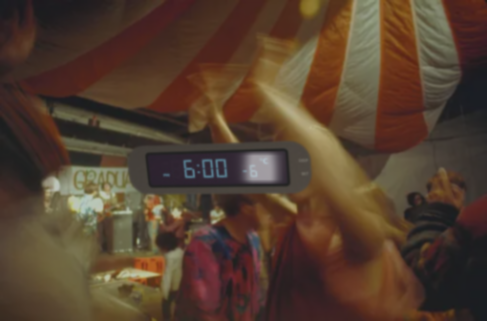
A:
6 h 00 min
